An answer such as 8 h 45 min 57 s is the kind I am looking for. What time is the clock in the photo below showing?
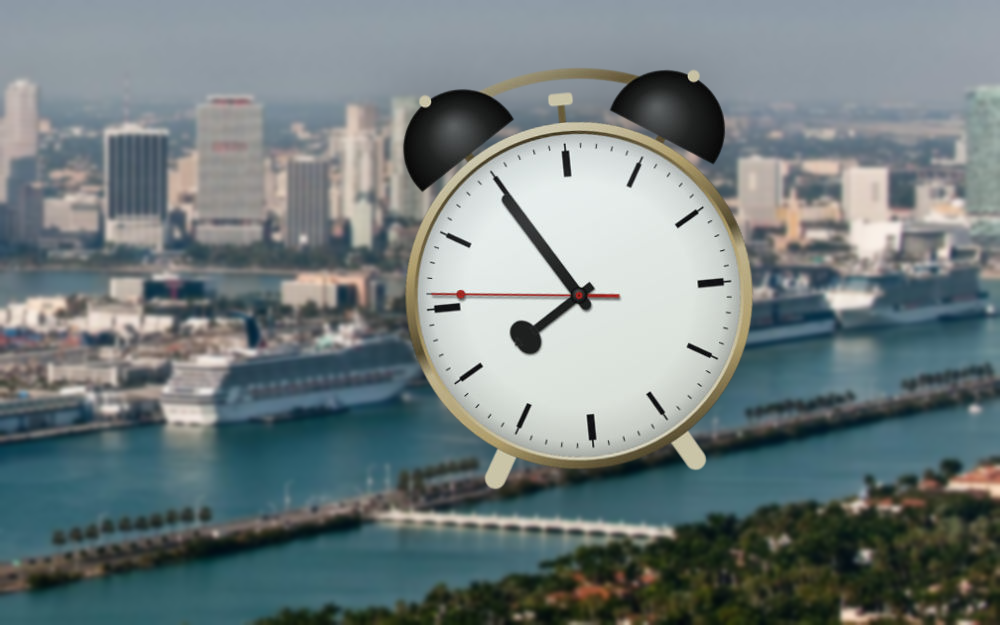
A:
7 h 54 min 46 s
